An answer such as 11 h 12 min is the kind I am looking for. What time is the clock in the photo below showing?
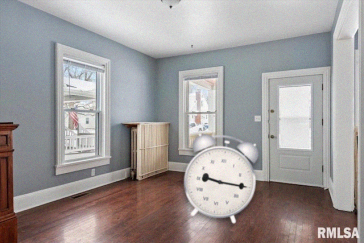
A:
9 h 15 min
